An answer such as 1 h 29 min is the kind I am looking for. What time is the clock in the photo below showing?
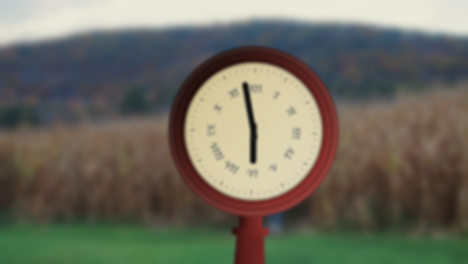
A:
5 h 58 min
